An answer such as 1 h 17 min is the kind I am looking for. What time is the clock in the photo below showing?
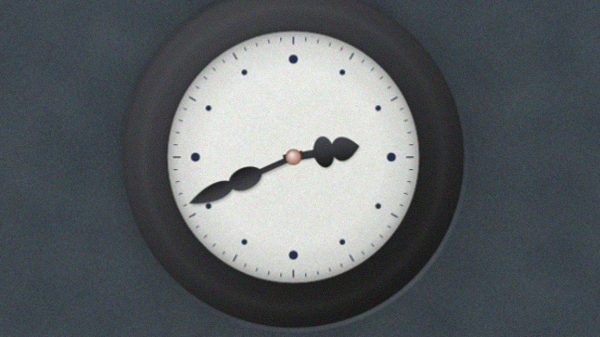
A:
2 h 41 min
